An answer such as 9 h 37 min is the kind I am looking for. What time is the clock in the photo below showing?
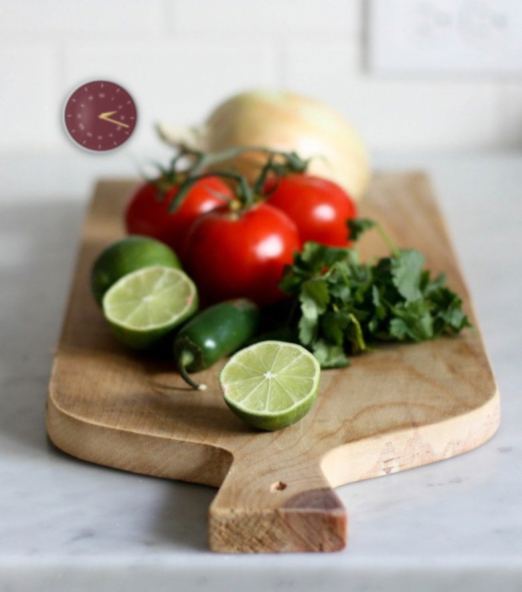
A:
2 h 18 min
